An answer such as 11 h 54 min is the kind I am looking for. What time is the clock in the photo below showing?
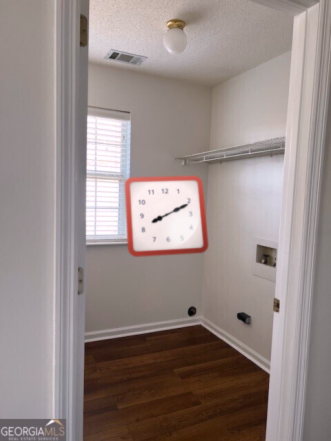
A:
8 h 11 min
